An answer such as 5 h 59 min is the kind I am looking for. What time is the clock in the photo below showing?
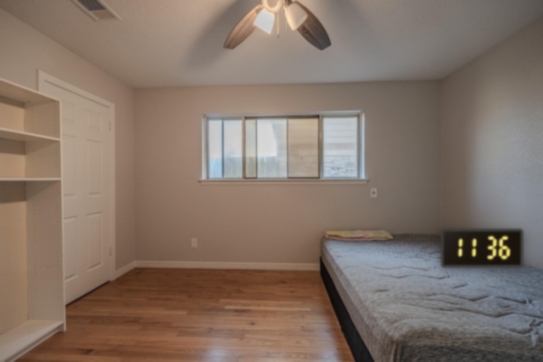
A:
11 h 36 min
